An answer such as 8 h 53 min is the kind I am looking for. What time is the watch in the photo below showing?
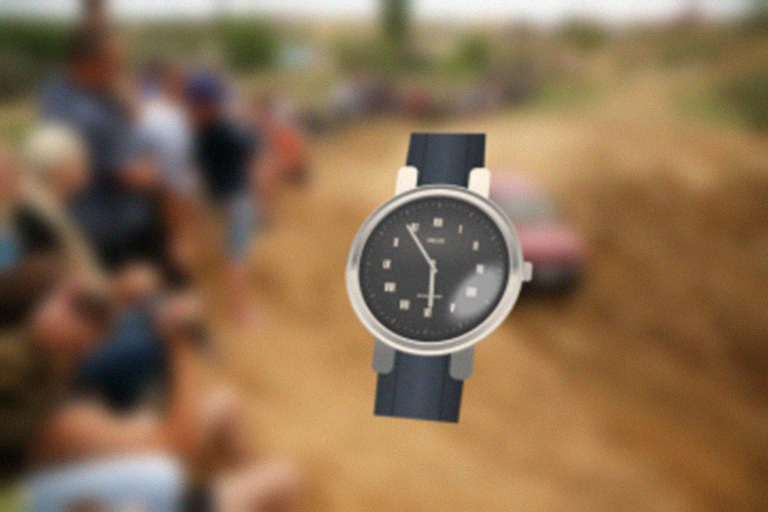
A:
5 h 54 min
